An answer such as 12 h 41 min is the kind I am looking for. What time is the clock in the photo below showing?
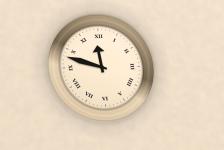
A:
11 h 48 min
